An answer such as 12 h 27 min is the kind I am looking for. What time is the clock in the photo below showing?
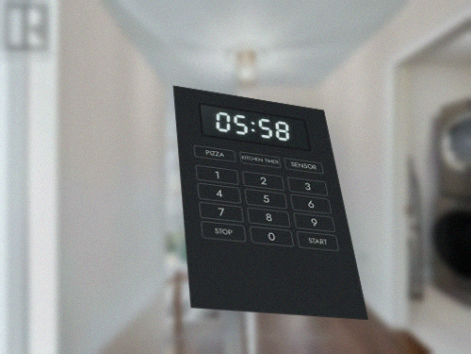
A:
5 h 58 min
